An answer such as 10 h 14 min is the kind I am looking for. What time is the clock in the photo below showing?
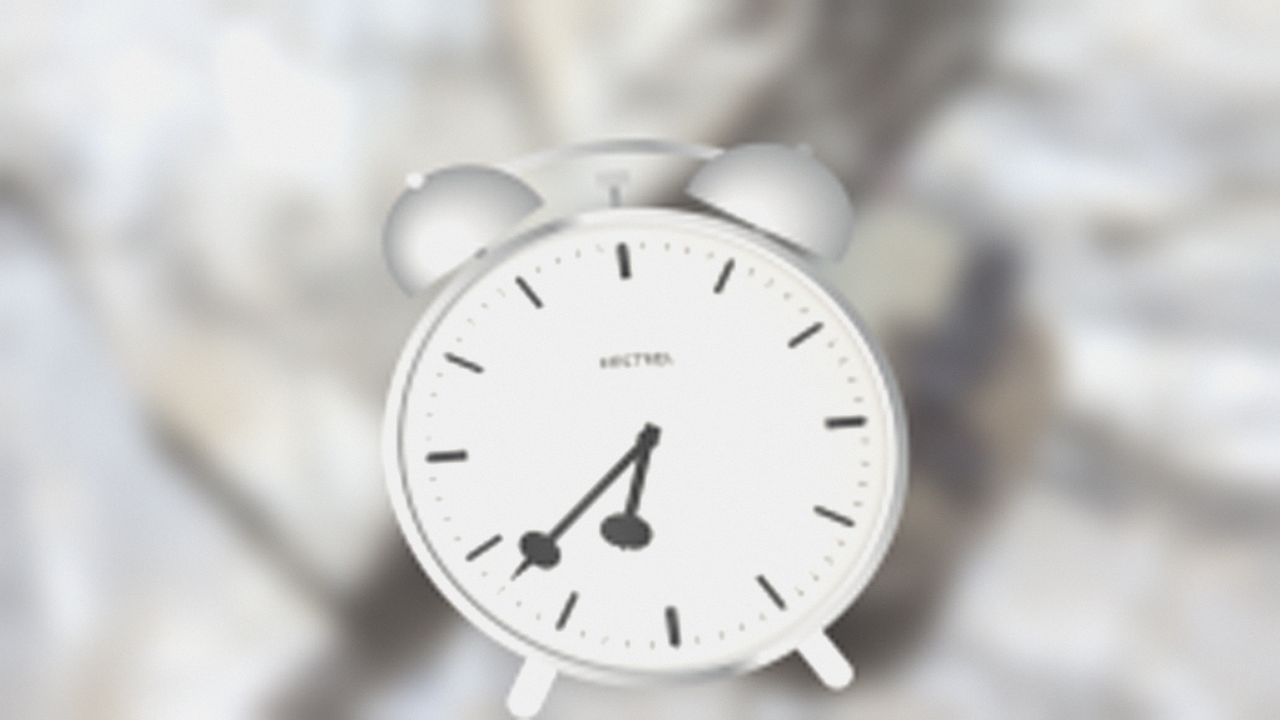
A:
6 h 38 min
